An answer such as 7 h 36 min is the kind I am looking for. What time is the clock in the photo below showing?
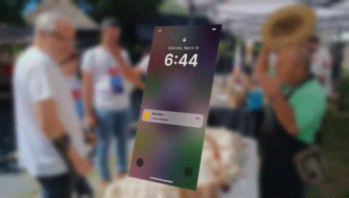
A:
6 h 44 min
